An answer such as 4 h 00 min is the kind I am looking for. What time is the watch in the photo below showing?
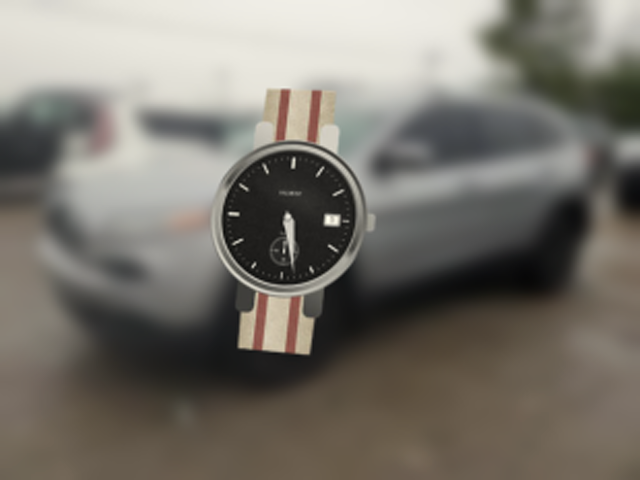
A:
5 h 28 min
